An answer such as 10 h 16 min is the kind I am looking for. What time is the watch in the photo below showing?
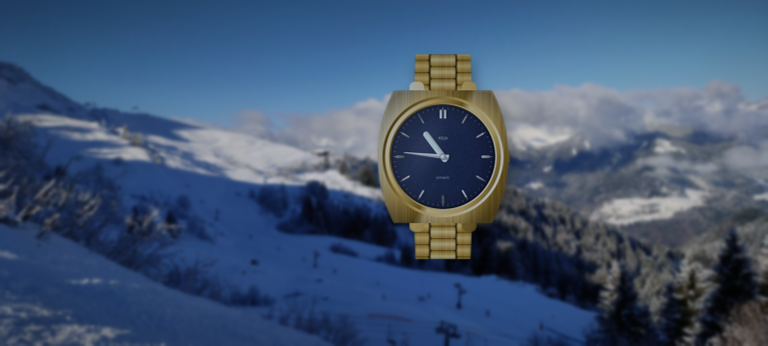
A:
10 h 46 min
